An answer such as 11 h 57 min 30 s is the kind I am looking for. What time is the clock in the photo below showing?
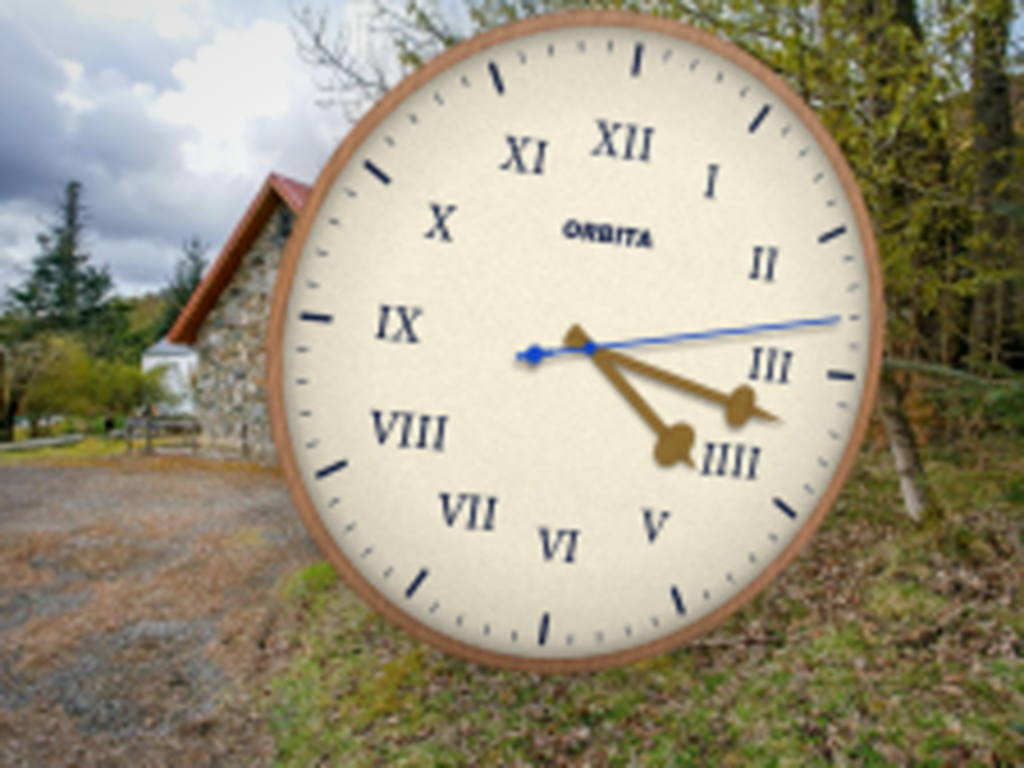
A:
4 h 17 min 13 s
